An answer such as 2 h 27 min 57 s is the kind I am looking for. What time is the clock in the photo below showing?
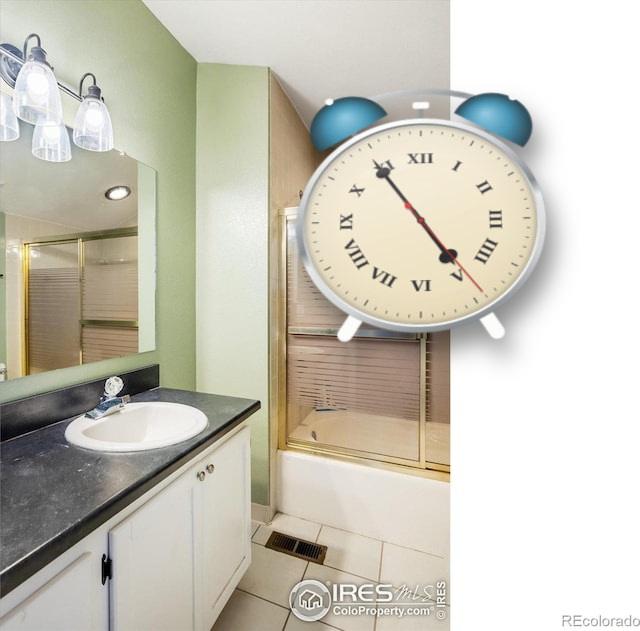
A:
4 h 54 min 24 s
